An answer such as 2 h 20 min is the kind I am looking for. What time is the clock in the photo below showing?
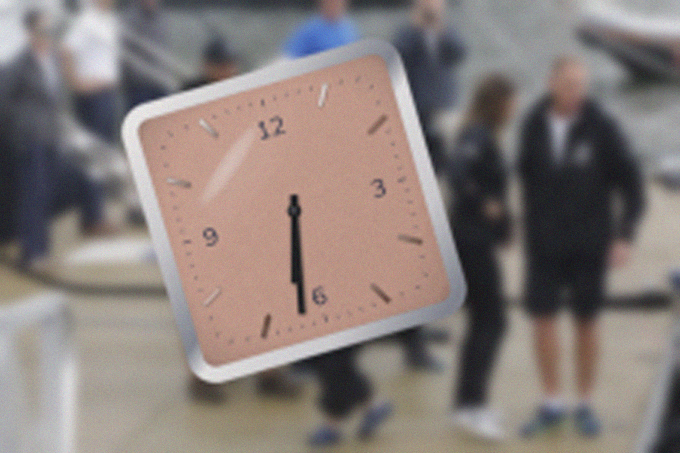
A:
6 h 32 min
